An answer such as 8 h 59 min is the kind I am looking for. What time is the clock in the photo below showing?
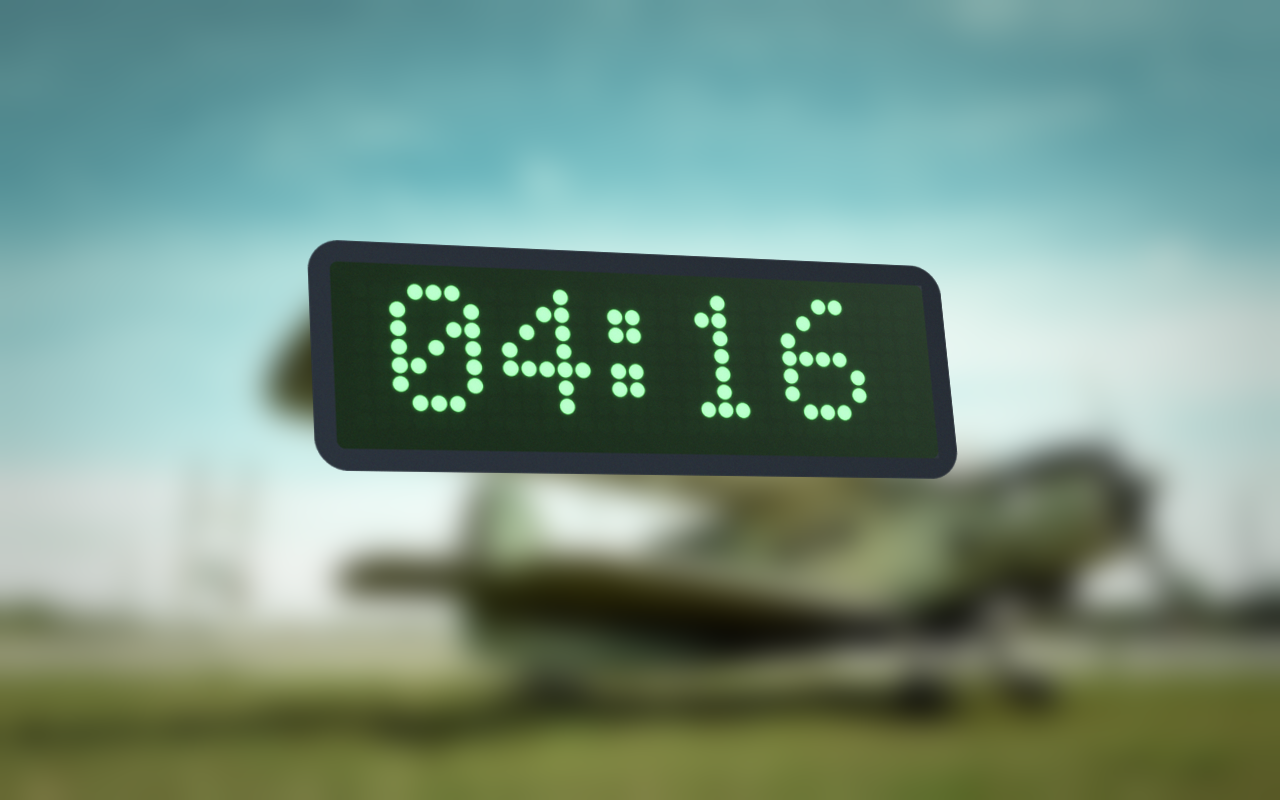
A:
4 h 16 min
